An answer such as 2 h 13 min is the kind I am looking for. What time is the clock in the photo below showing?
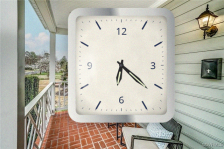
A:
6 h 22 min
